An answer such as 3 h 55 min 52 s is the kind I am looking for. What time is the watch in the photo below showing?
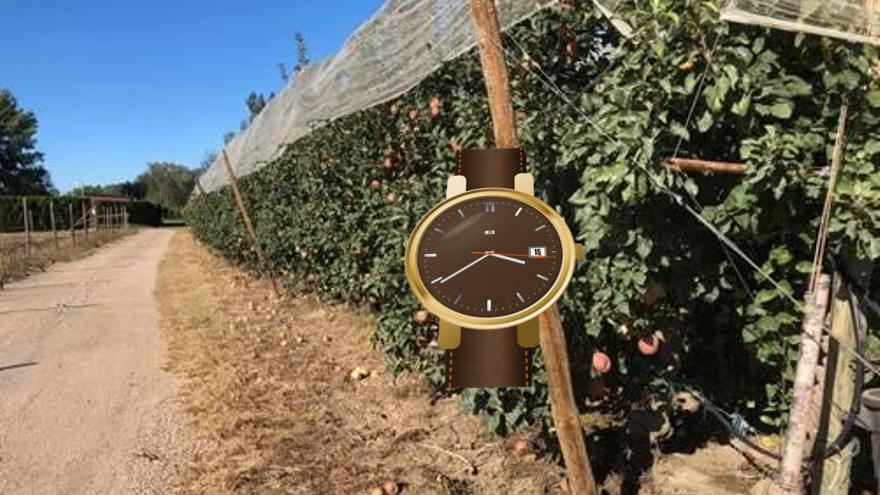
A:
3 h 39 min 16 s
